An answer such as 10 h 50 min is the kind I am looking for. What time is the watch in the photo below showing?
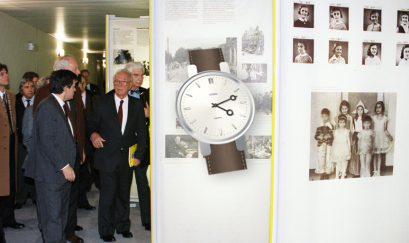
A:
4 h 12 min
